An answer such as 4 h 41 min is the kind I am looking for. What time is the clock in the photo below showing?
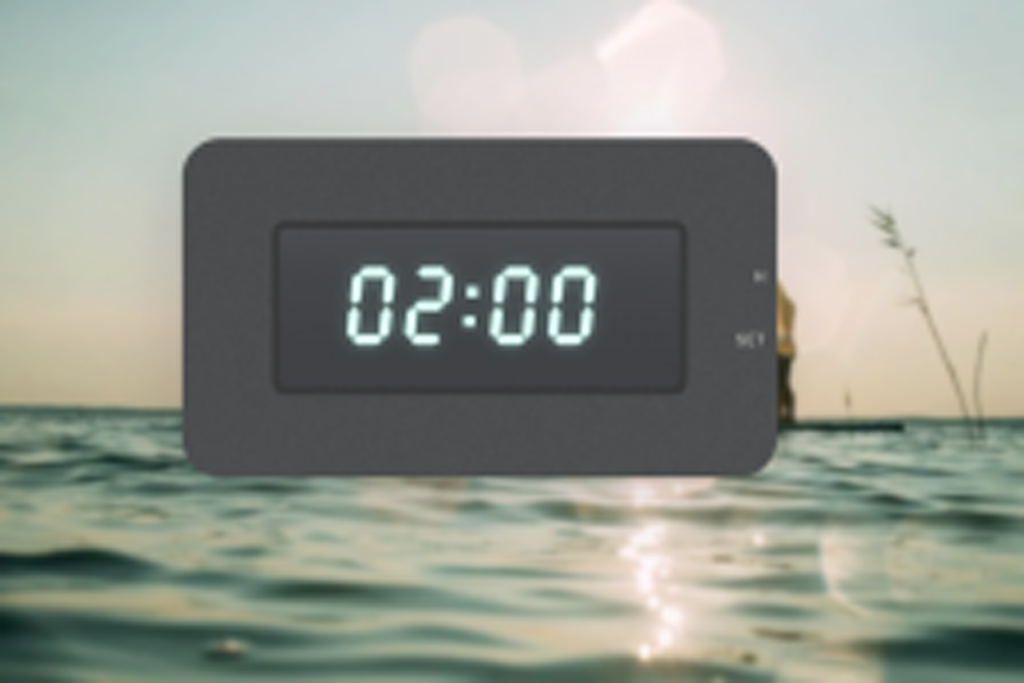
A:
2 h 00 min
